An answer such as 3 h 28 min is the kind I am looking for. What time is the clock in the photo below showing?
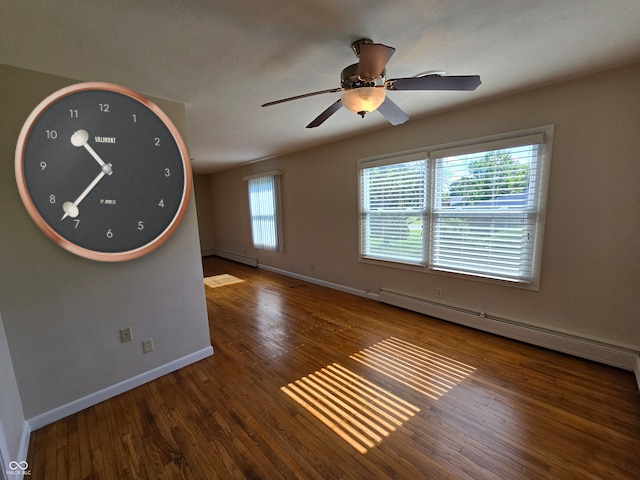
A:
10 h 37 min
